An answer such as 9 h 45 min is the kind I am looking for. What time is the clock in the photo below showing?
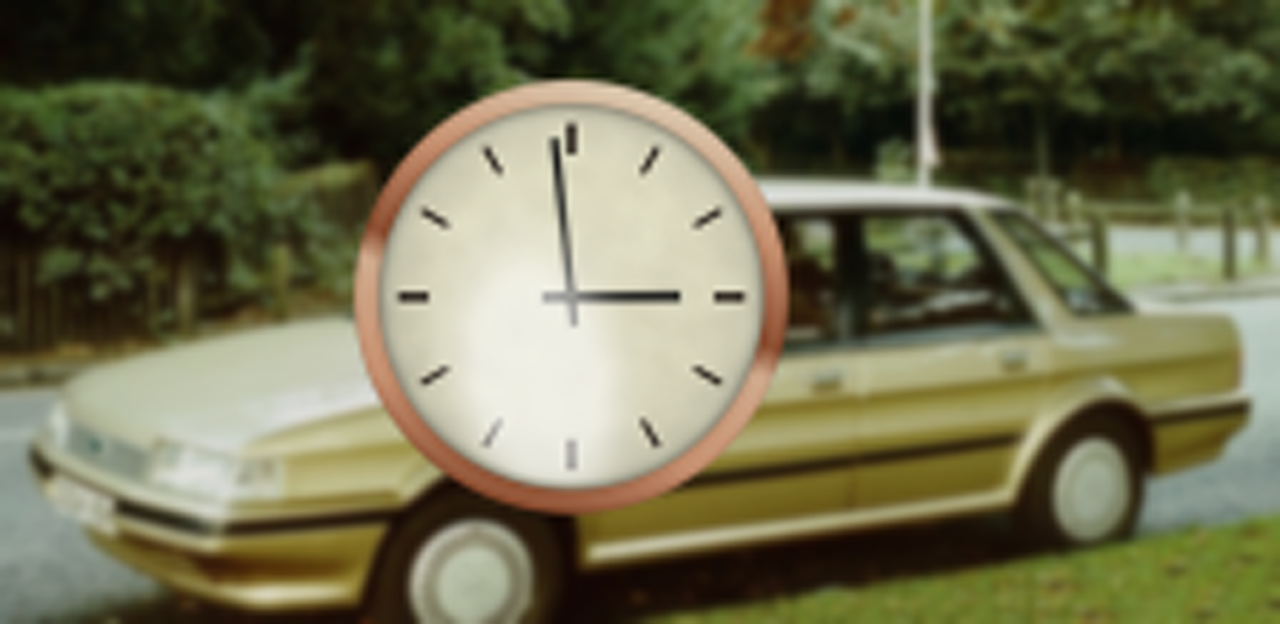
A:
2 h 59 min
